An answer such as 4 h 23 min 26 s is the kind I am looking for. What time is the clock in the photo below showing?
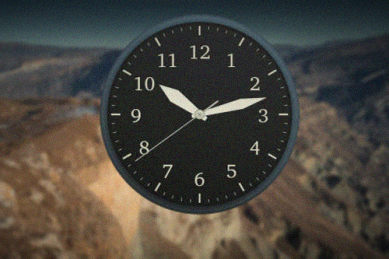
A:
10 h 12 min 39 s
